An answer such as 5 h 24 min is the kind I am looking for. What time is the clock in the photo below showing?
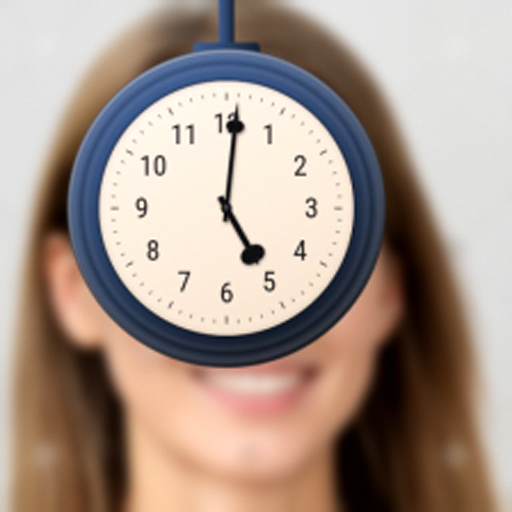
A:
5 h 01 min
